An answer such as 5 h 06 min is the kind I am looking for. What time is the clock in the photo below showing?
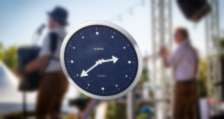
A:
2 h 39 min
